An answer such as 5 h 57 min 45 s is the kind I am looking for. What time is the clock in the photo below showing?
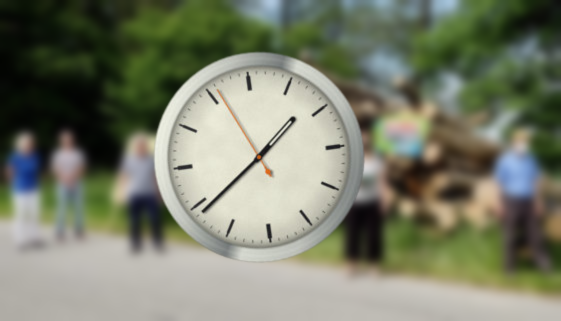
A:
1 h 38 min 56 s
